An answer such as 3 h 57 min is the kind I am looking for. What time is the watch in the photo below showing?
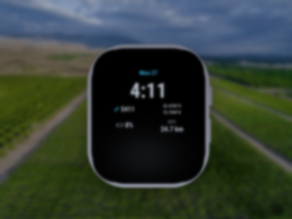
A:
4 h 11 min
